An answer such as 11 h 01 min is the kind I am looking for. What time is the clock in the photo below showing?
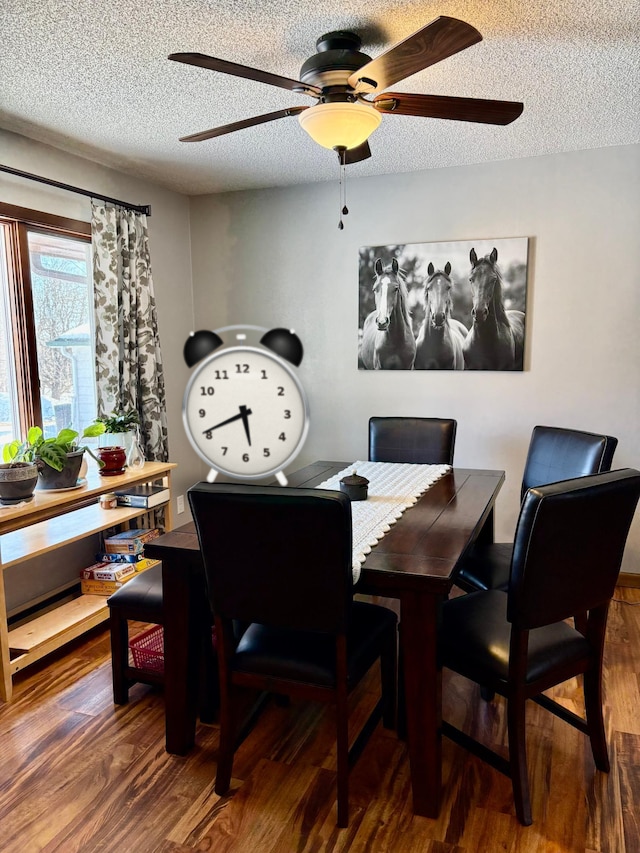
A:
5 h 41 min
